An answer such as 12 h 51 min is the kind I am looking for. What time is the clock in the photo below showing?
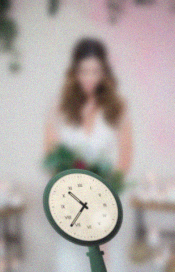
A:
10 h 37 min
